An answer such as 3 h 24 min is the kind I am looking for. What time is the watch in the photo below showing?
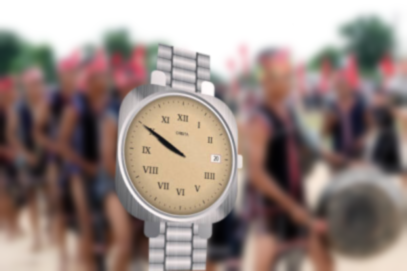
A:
9 h 50 min
